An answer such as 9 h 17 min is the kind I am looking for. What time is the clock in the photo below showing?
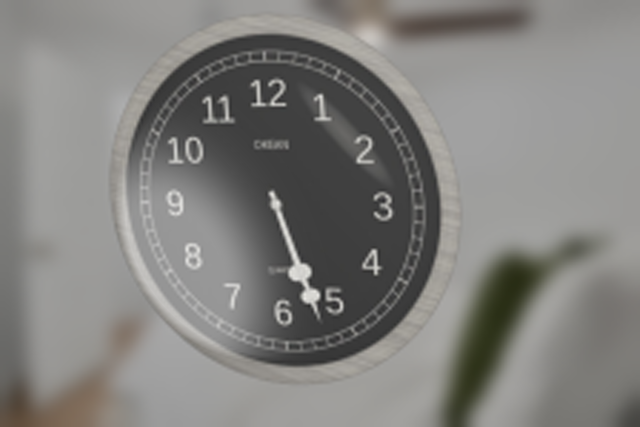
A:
5 h 27 min
